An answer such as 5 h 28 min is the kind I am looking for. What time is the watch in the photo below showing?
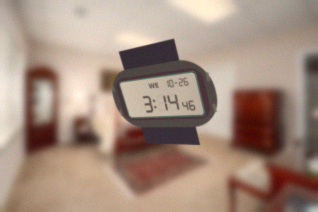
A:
3 h 14 min
